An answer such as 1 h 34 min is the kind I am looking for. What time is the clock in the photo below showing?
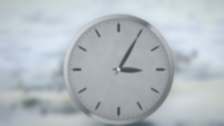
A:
3 h 05 min
